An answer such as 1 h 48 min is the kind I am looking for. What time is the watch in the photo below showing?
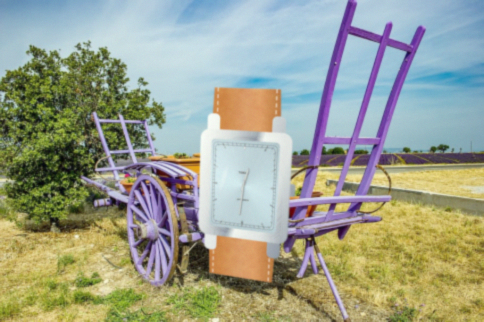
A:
12 h 31 min
